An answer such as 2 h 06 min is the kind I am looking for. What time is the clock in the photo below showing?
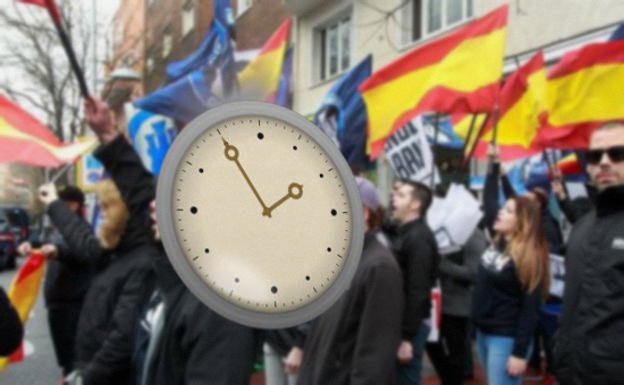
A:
1 h 55 min
